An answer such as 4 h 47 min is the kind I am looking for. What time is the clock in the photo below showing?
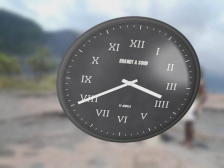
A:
3 h 40 min
